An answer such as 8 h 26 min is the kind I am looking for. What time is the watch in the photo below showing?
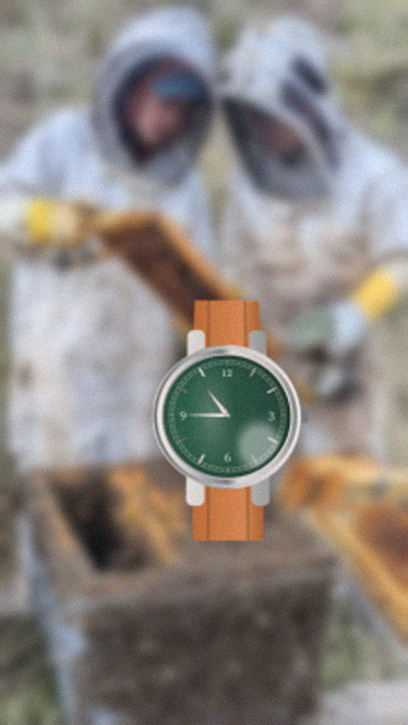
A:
10 h 45 min
